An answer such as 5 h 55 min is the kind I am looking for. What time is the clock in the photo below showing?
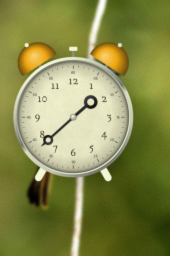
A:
1 h 38 min
